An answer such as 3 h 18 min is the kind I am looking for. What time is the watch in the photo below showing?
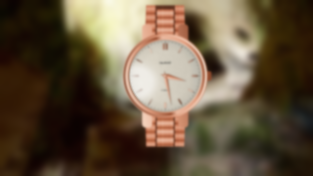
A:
3 h 28 min
